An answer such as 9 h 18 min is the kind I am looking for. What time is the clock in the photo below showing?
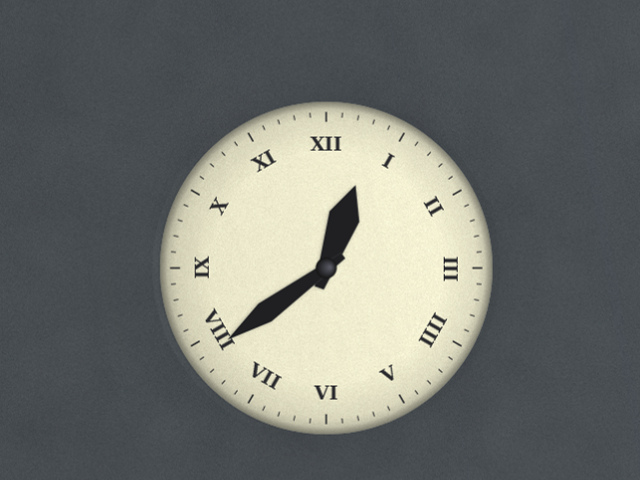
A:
12 h 39 min
